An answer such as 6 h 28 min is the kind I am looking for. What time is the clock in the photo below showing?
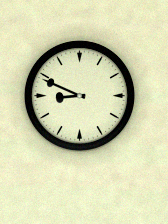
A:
8 h 49 min
